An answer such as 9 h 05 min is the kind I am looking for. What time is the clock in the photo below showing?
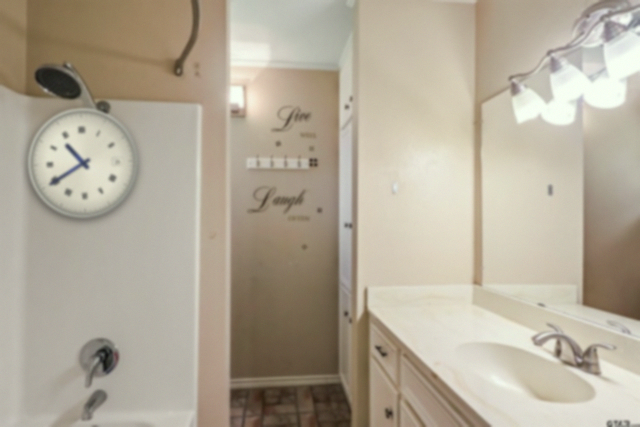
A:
10 h 40 min
